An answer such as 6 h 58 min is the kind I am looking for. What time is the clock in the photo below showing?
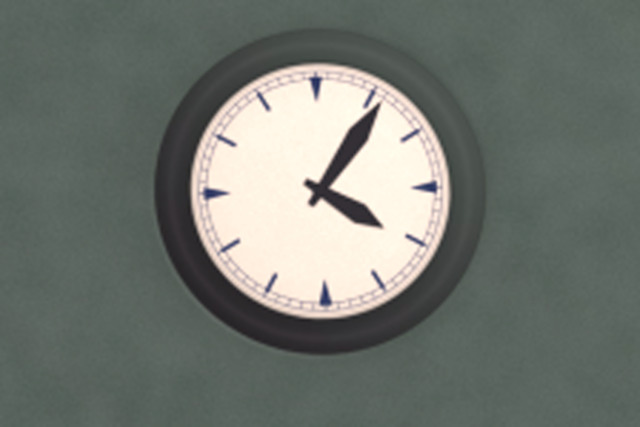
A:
4 h 06 min
